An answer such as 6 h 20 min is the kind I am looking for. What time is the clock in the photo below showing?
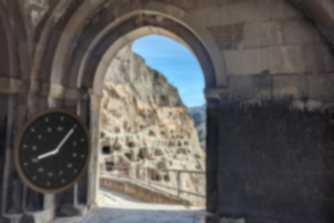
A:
8 h 05 min
